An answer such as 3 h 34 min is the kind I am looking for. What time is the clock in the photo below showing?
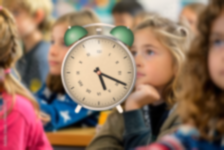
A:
5 h 19 min
